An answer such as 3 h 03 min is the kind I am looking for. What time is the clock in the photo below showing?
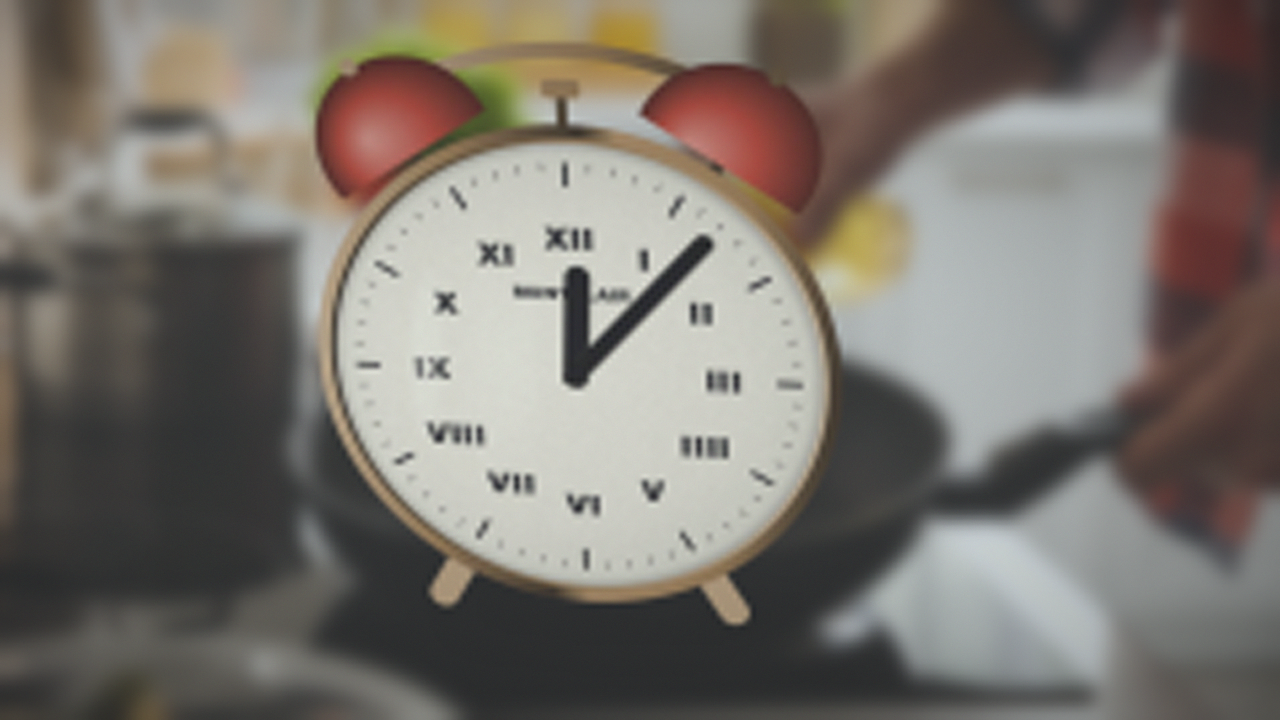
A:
12 h 07 min
